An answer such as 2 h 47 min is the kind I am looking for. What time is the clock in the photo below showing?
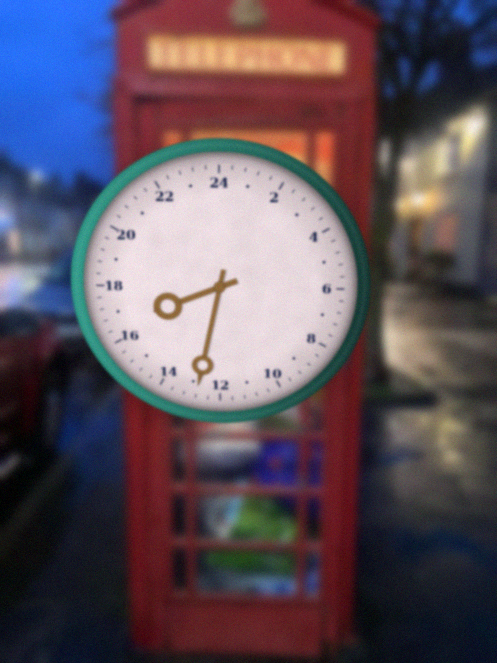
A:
16 h 32 min
